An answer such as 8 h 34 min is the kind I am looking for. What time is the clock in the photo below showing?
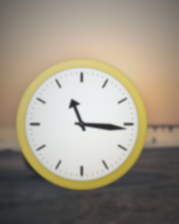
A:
11 h 16 min
